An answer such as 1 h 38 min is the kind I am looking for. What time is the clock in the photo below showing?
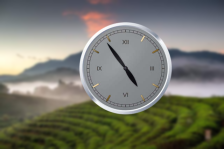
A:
4 h 54 min
